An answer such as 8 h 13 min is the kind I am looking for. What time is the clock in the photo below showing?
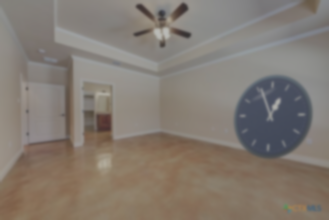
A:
12 h 56 min
